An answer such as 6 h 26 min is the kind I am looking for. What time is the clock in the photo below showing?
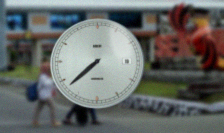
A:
7 h 38 min
